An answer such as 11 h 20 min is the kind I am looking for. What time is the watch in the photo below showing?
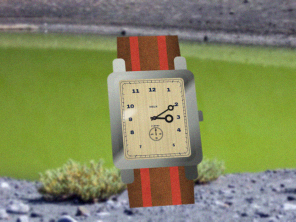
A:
3 h 10 min
